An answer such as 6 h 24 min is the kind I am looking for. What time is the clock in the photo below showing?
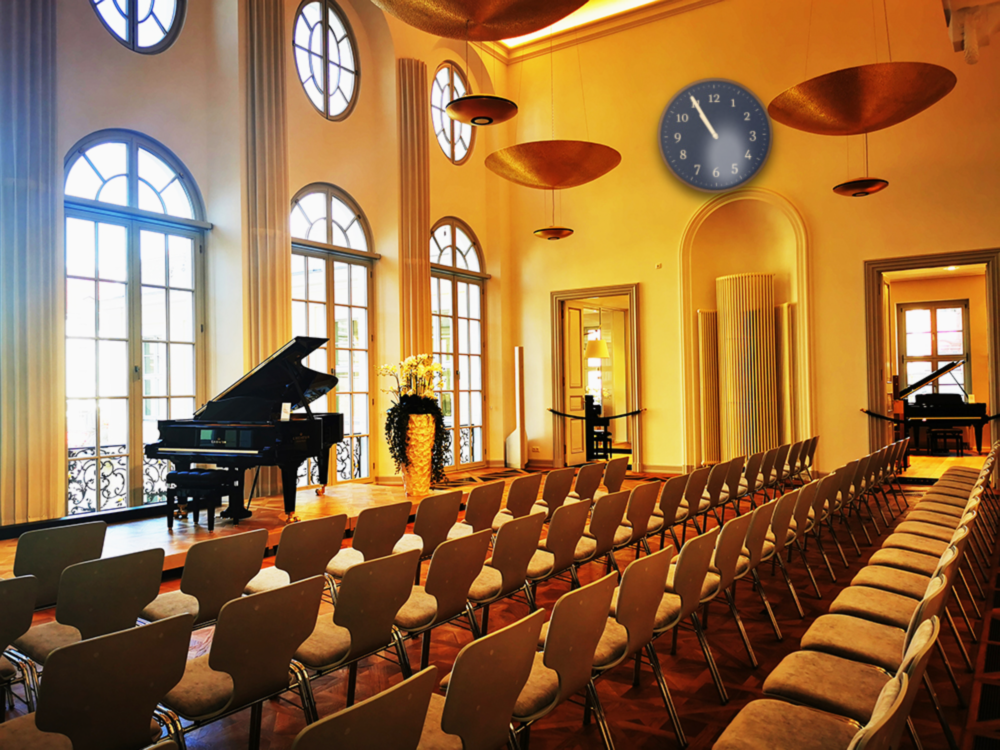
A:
10 h 55 min
